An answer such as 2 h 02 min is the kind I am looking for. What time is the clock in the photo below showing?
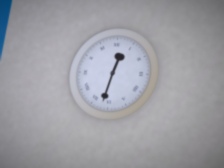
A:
12 h 32 min
